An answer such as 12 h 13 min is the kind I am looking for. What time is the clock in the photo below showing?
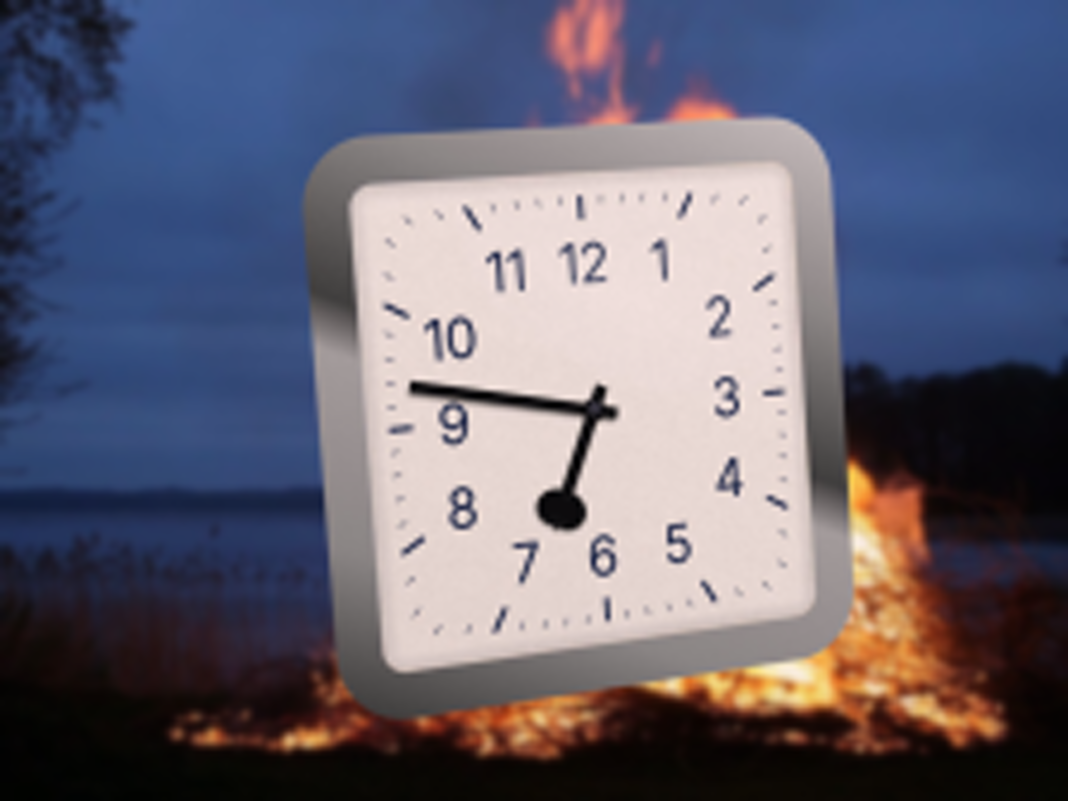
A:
6 h 47 min
